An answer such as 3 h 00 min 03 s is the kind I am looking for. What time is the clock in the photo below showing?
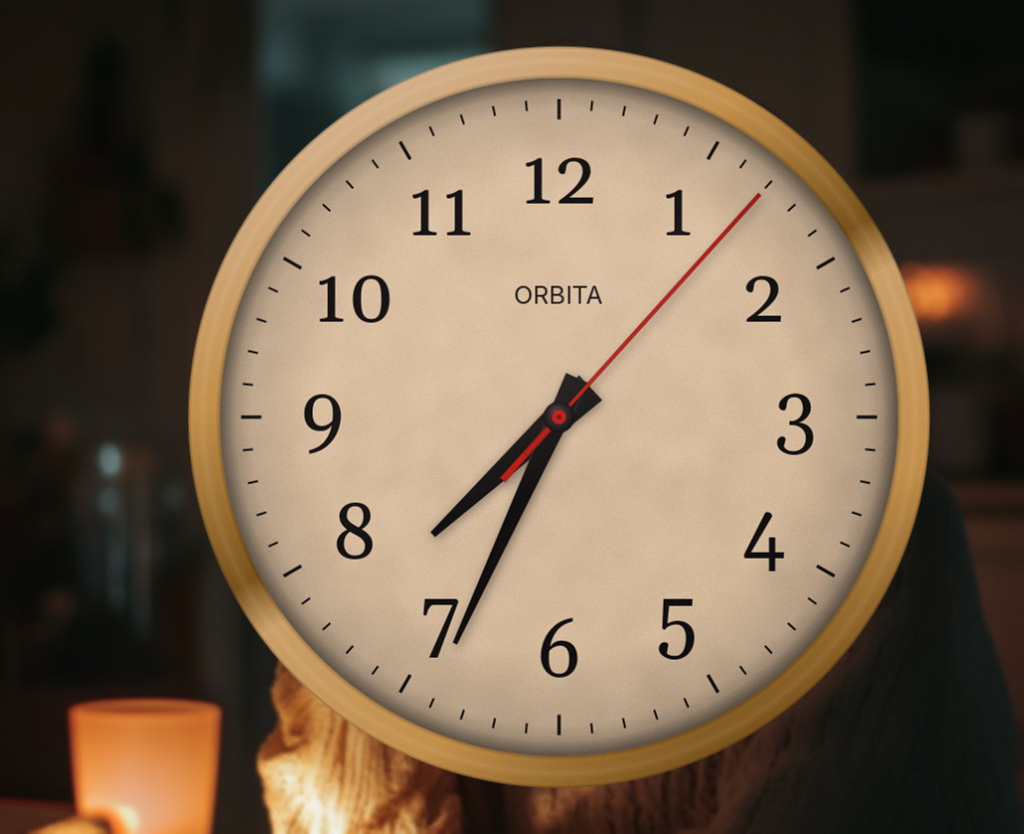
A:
7 h 34 min 07 s
